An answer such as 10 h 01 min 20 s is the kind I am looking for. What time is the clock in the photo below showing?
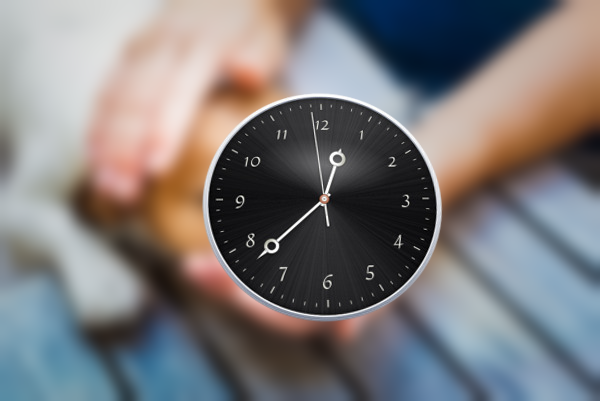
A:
12 h 37 min 59 s
